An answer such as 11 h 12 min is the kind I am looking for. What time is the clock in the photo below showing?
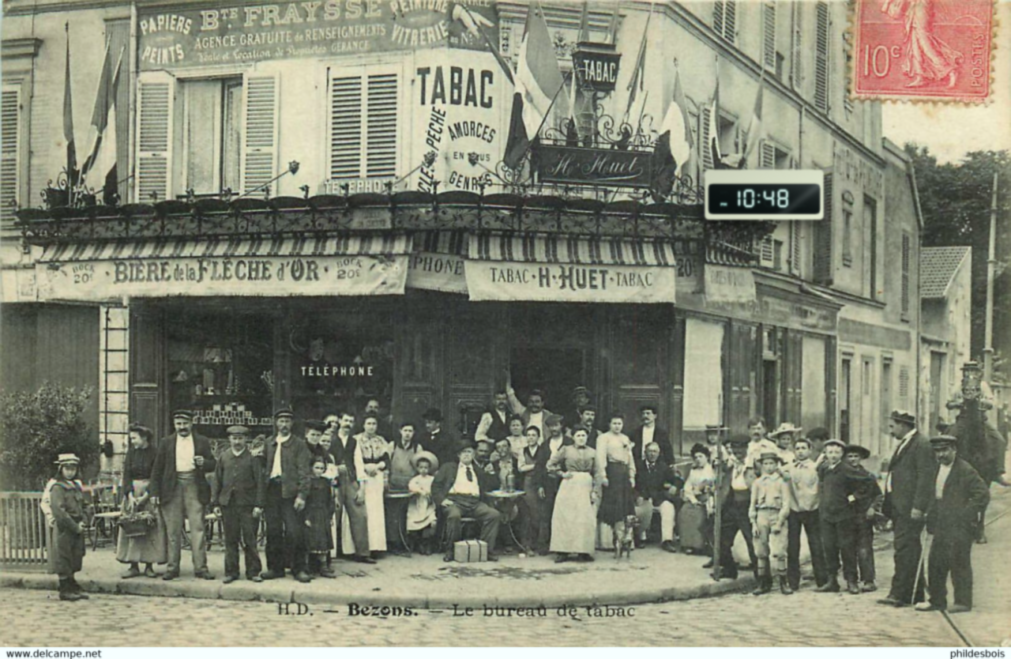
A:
10 h 48 min
